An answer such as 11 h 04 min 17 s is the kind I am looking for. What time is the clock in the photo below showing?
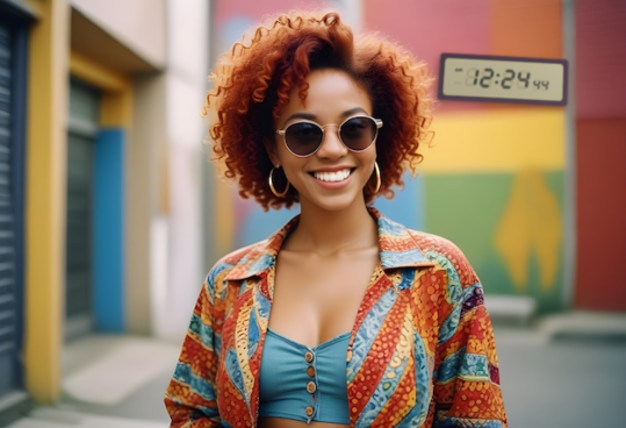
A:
12 h 24 min 44 s
